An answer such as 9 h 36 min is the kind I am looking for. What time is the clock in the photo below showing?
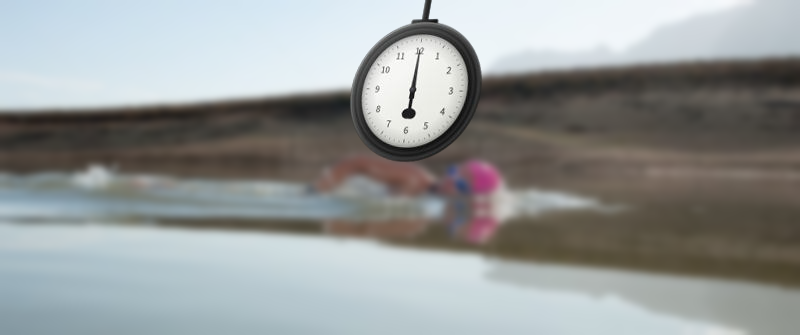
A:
6 h 00 min
